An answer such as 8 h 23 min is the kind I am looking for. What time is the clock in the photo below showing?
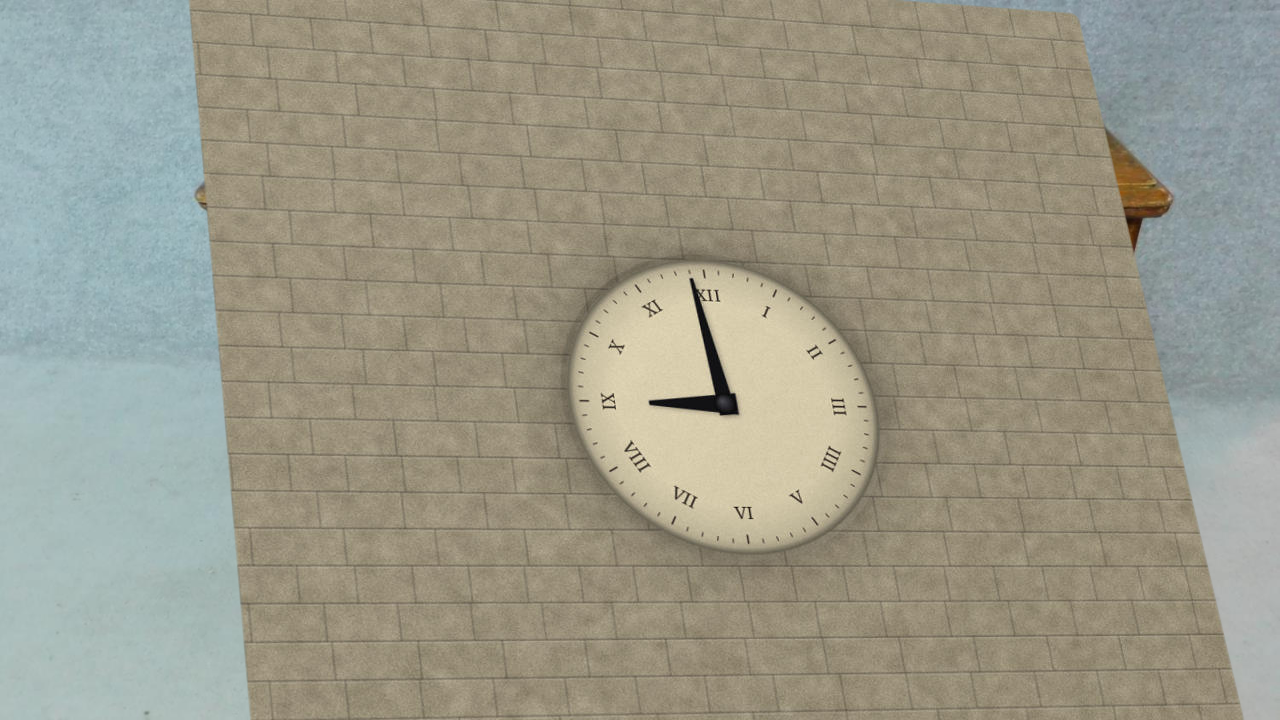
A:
8 h 59 min
